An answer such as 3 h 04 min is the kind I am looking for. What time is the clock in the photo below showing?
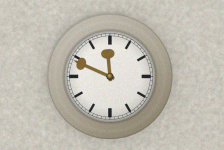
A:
11 h 49 min
